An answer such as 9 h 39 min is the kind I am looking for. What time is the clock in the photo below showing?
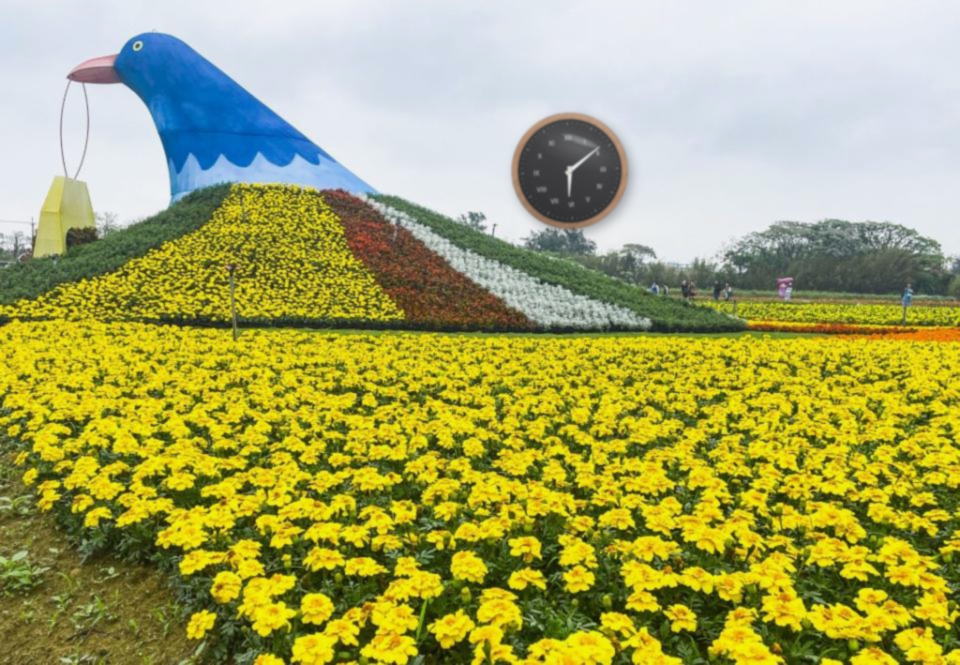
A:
6 h 09 min
